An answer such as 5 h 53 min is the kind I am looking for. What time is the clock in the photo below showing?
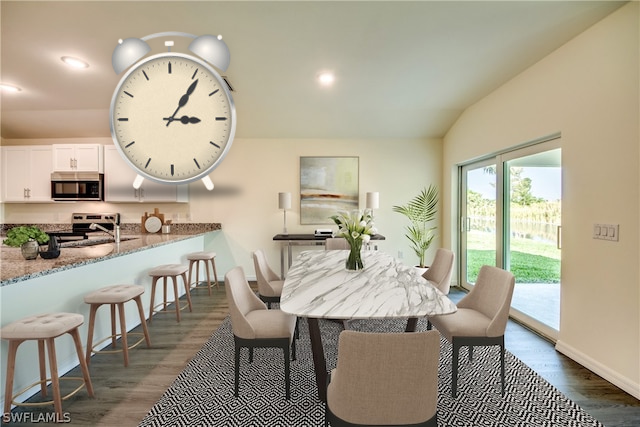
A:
3 h 06 min
